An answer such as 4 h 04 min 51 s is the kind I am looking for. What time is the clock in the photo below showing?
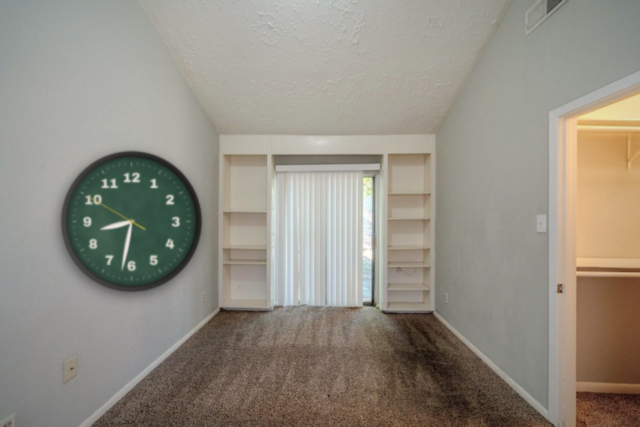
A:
8 h 31 min 50 s
